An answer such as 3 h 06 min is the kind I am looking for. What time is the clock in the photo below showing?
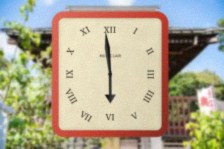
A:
5 h 59 min
